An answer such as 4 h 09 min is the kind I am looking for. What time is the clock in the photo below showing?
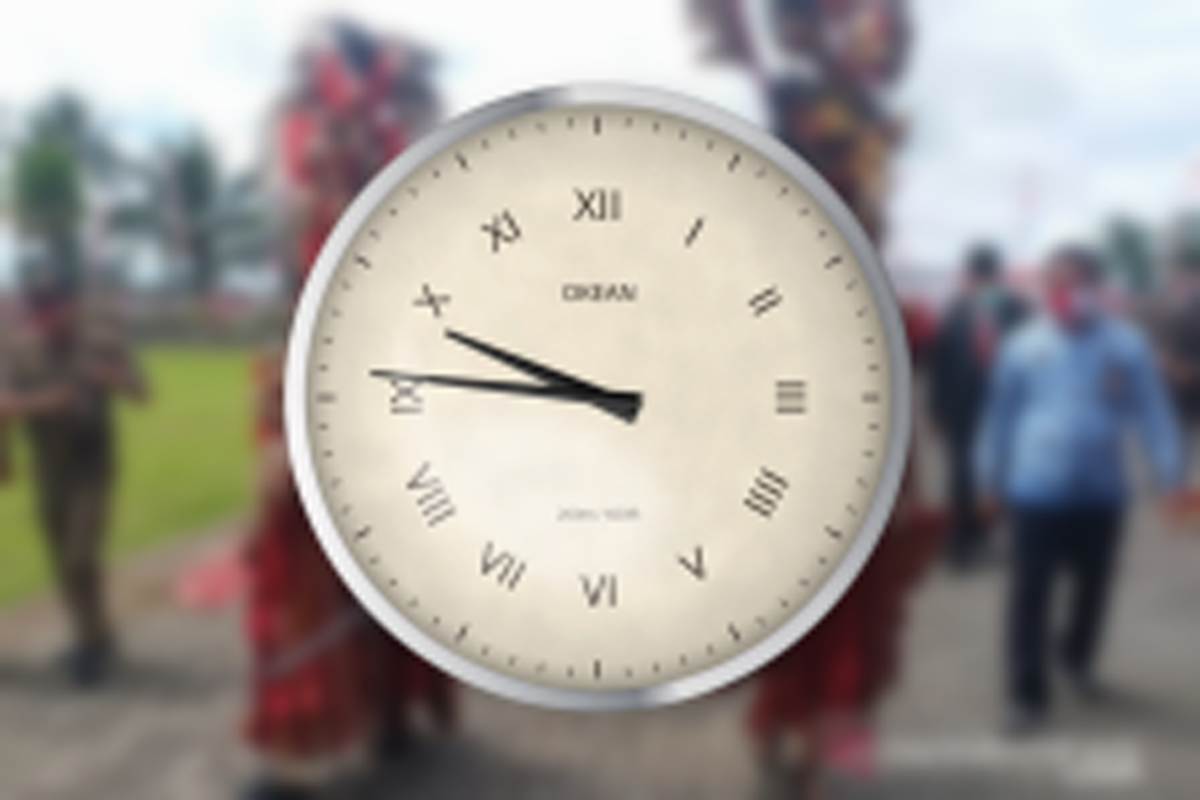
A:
9 h 46 min
